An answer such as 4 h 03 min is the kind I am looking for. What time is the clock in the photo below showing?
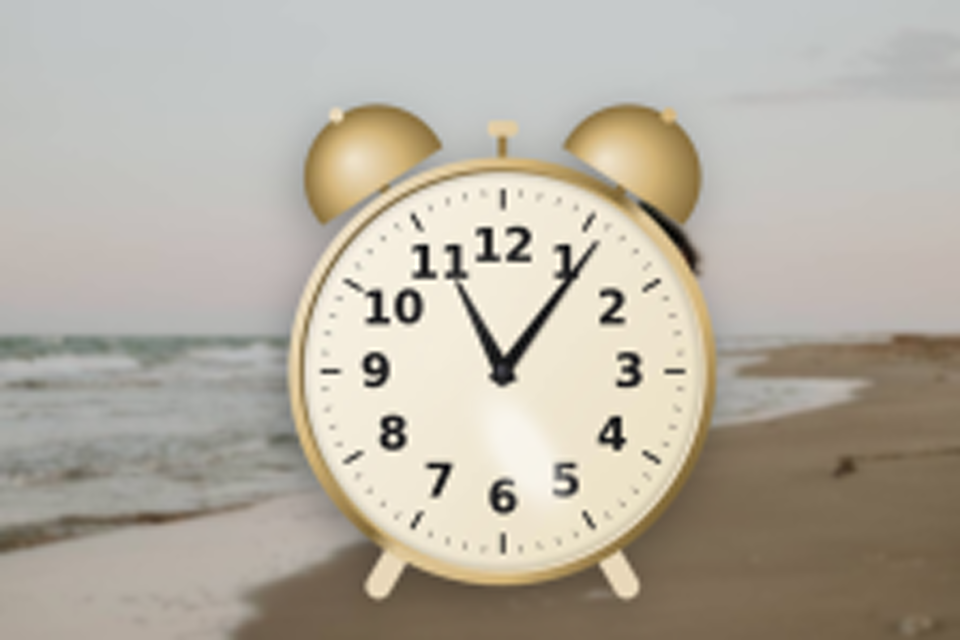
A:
11 h 06 min
